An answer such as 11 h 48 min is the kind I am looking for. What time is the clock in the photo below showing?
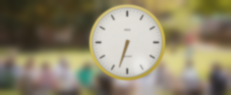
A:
6 h 33 min
